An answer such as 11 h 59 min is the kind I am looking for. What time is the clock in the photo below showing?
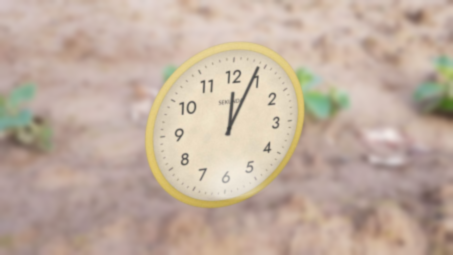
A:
12 h 04 min
